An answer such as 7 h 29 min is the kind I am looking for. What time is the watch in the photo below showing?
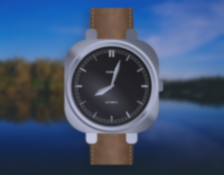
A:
8 h 03 min
